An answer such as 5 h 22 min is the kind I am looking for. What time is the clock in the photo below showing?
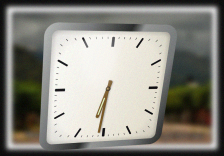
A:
6 h 31 min
